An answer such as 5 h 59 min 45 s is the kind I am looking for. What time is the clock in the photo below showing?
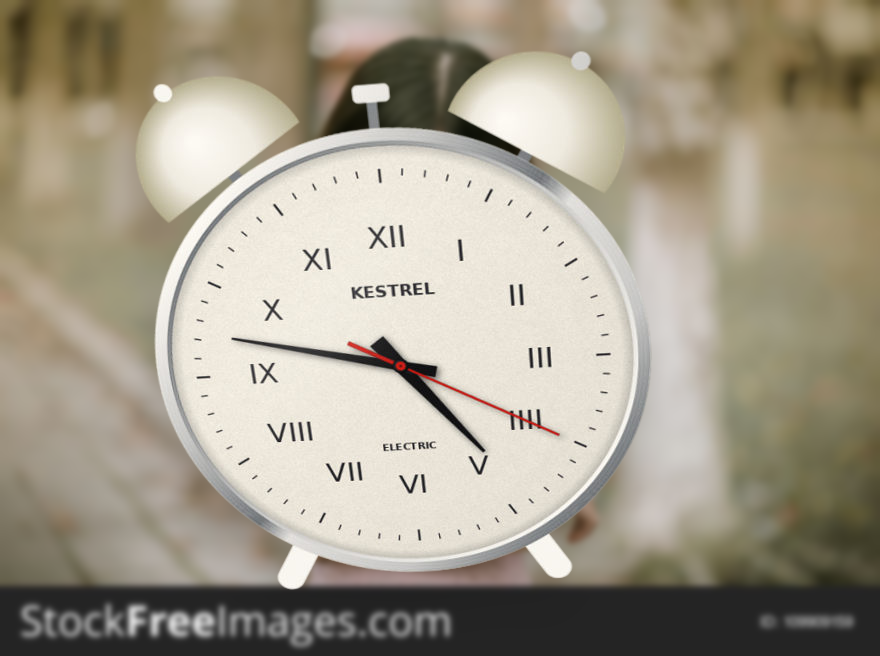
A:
4 h 47 min 20 s
